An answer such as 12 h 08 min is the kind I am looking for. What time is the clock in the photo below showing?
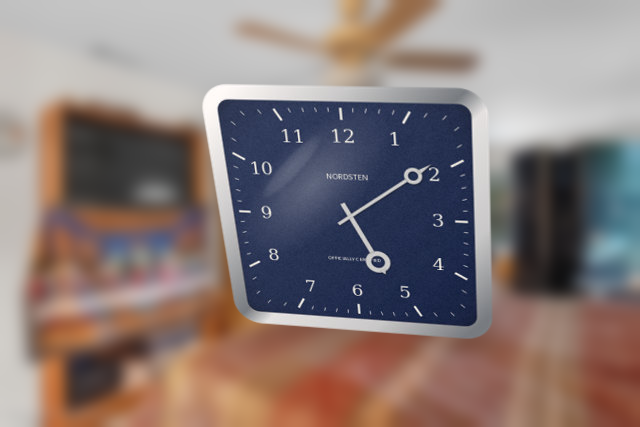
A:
5 h 09 min
